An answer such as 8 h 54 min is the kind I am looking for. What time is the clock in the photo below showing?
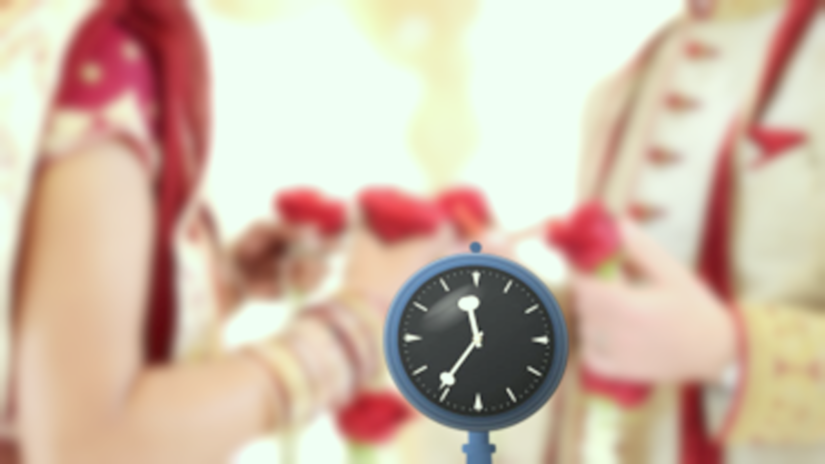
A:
11 h 36 min
